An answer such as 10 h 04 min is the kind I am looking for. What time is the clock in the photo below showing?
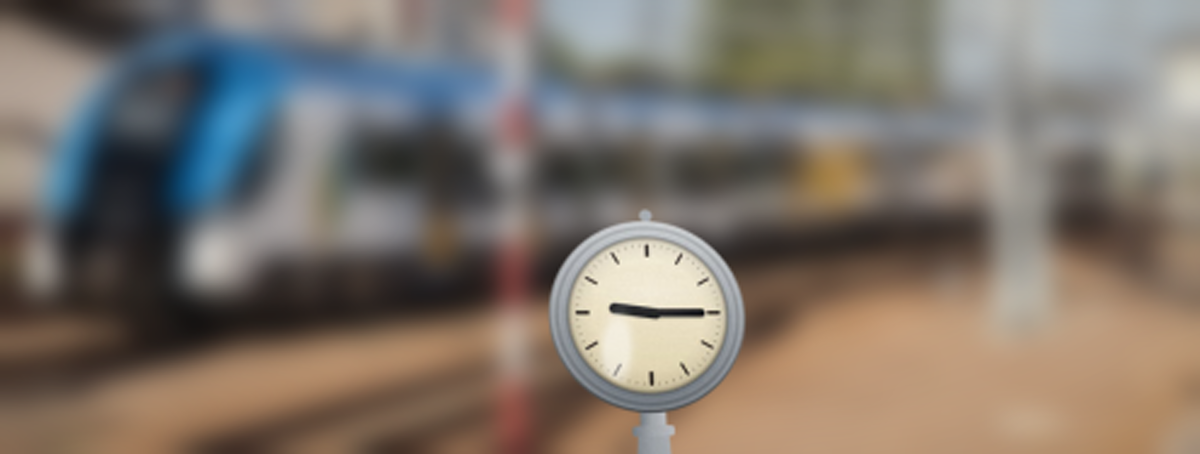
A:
9 h 15 min
